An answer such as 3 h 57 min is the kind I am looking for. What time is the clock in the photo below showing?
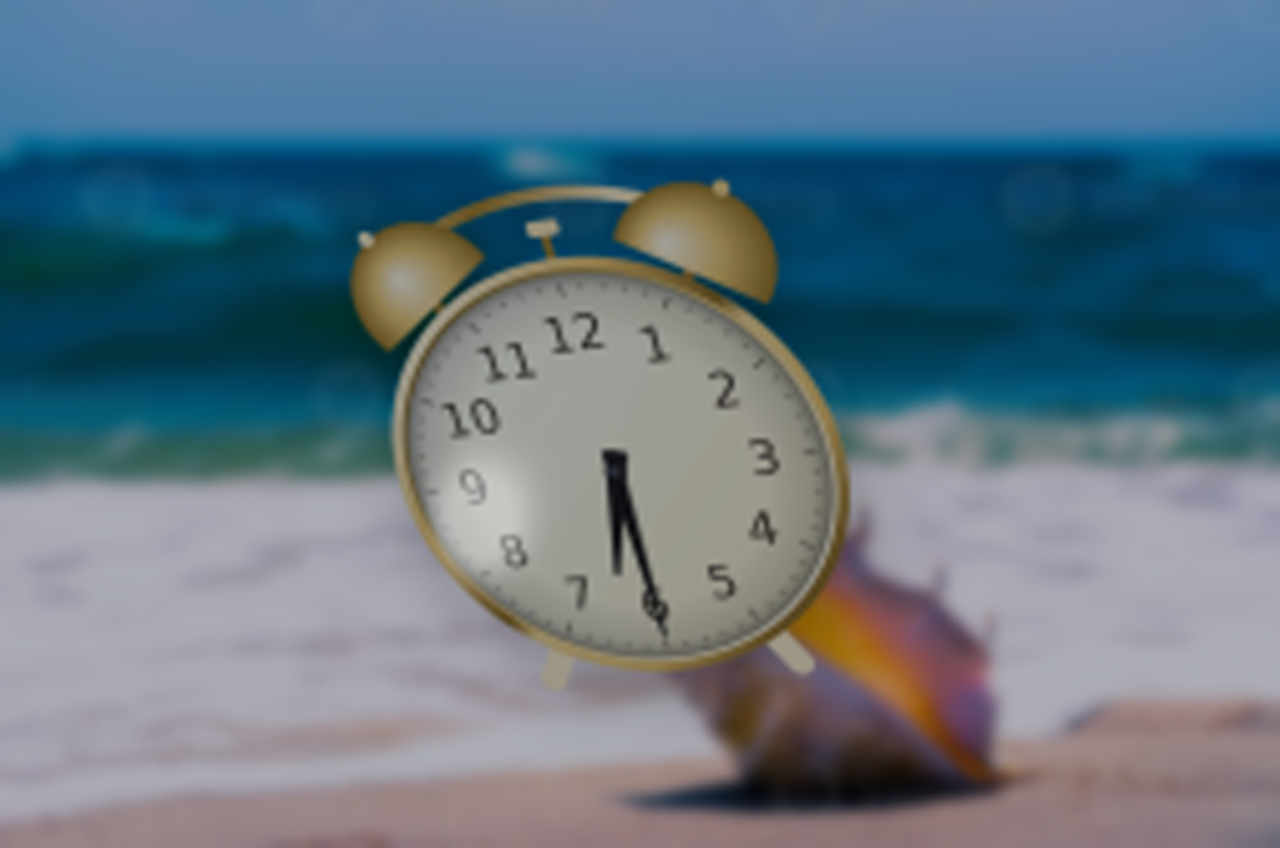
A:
6 h 30 min
